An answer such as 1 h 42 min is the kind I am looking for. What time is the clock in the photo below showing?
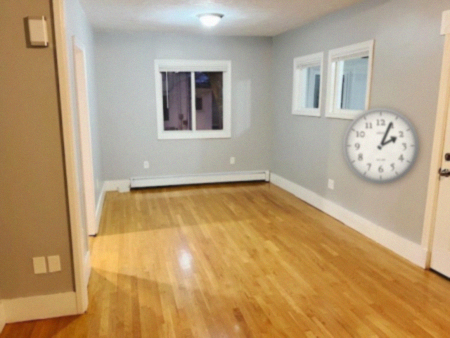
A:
2 h 04 min
